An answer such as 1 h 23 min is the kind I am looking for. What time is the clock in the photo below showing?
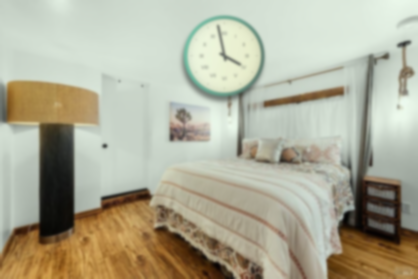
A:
3 h 58 min
